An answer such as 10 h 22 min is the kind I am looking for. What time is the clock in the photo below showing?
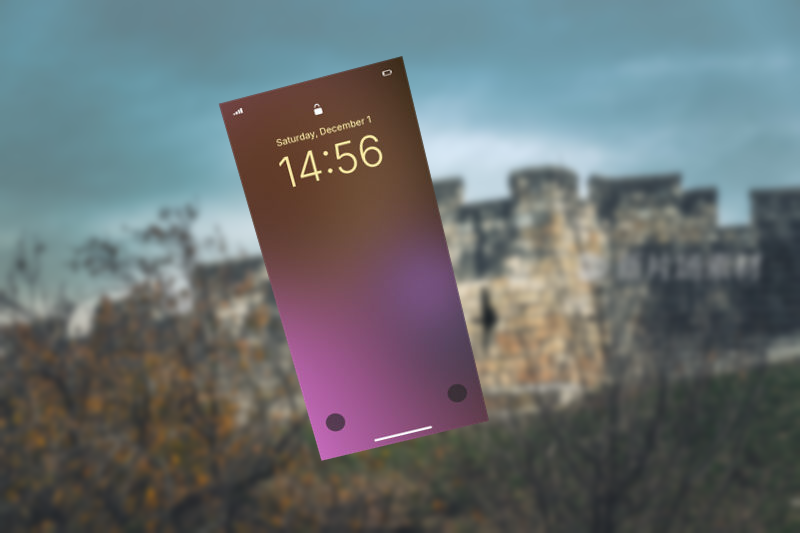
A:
14 h 56 min
